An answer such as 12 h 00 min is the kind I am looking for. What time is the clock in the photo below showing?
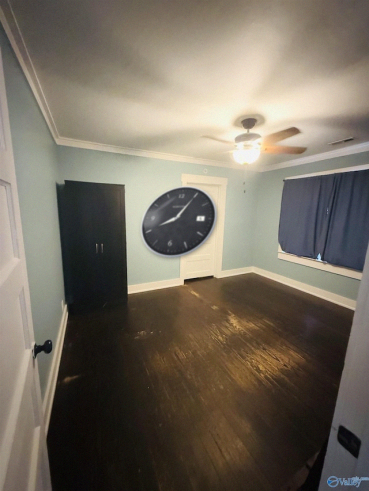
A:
8 h 05 min
